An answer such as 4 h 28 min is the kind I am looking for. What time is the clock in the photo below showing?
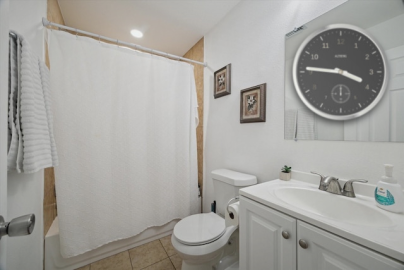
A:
3 h 46 min
